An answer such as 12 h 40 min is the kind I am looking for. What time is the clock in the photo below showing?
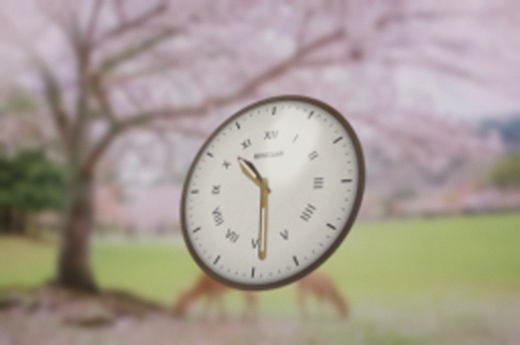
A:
10 h 29 min
